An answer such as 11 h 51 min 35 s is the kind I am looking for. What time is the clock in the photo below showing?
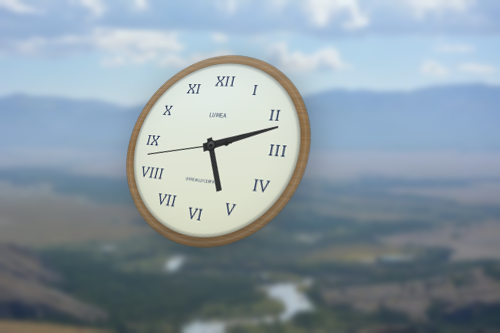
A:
5 h 11 min 43 s
